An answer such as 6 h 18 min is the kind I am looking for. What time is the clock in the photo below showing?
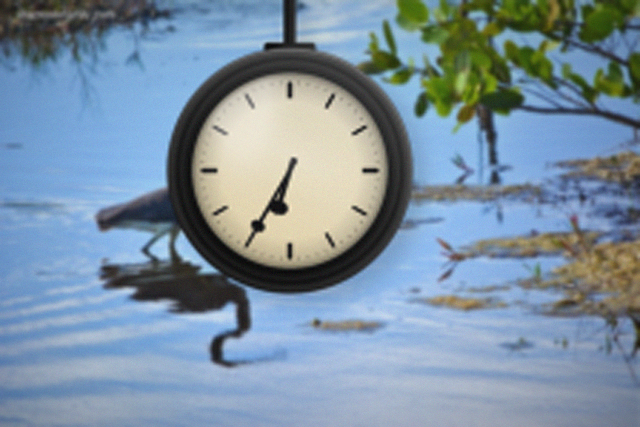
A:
6 h 35 min
